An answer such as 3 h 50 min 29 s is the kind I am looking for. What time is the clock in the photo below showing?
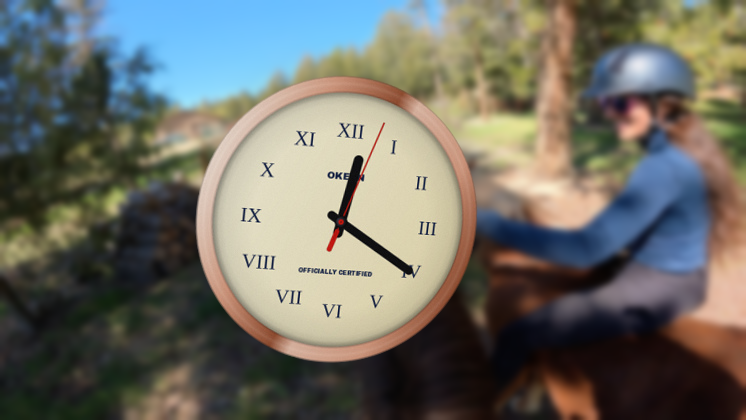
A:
12 h 20 min 03 s
